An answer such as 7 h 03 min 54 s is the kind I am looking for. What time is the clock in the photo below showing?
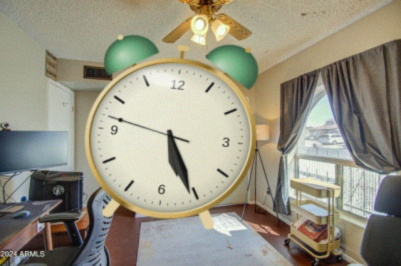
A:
5 h 25 min 47 s
